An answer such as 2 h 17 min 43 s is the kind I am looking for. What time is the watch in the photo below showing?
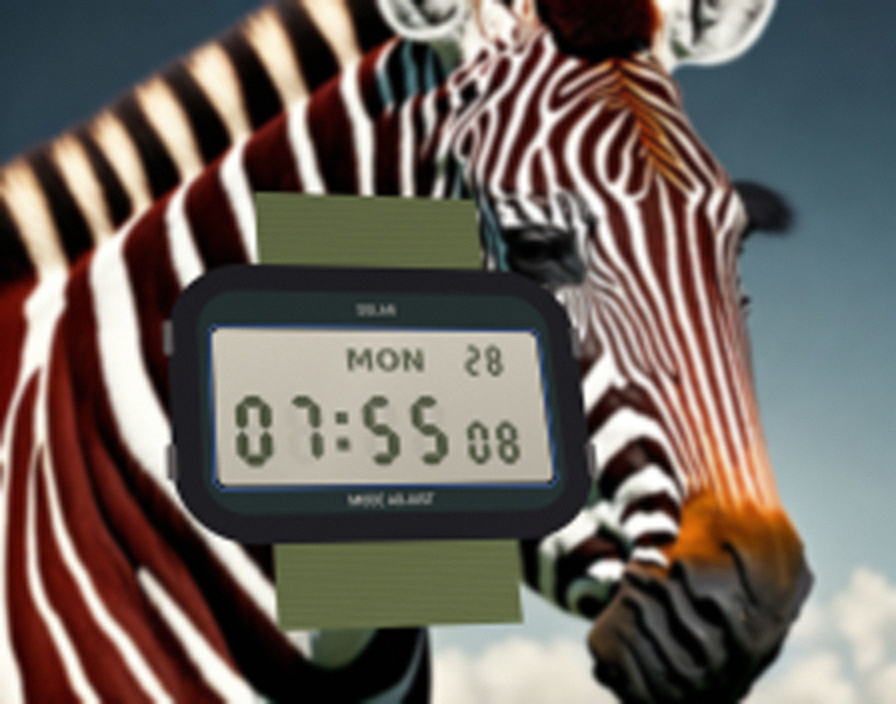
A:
7 h 55 min 08 s
